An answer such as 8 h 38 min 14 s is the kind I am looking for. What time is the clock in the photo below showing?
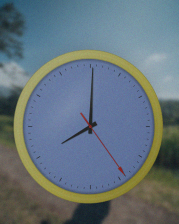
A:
8 h 00 min 24 s
